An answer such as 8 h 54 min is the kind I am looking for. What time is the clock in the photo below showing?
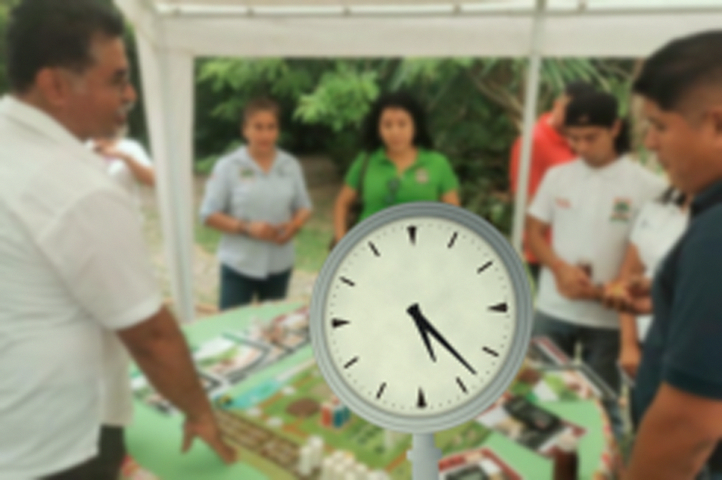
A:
5 h 23 min
